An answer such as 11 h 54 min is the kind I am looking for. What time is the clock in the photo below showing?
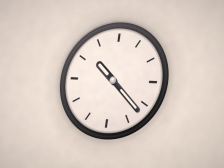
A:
10 h 22 min
